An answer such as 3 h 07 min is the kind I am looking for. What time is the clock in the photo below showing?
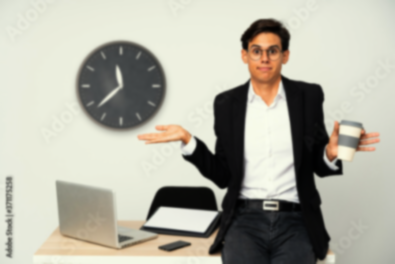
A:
11 h 38 min
